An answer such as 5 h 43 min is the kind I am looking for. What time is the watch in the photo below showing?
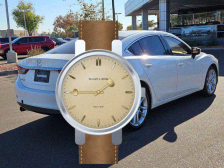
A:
1 h 45 min
